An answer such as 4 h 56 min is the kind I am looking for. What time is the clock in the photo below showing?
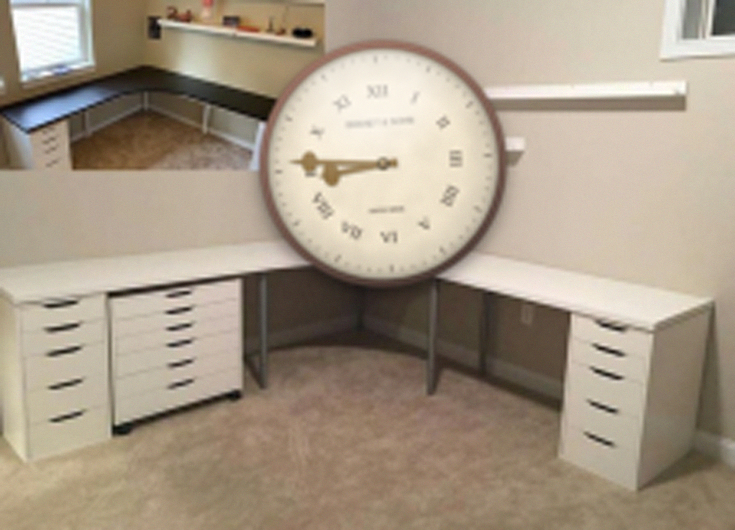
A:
8 h 46 min
